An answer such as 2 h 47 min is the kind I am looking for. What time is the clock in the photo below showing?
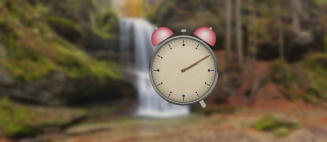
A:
2 h 10 min
